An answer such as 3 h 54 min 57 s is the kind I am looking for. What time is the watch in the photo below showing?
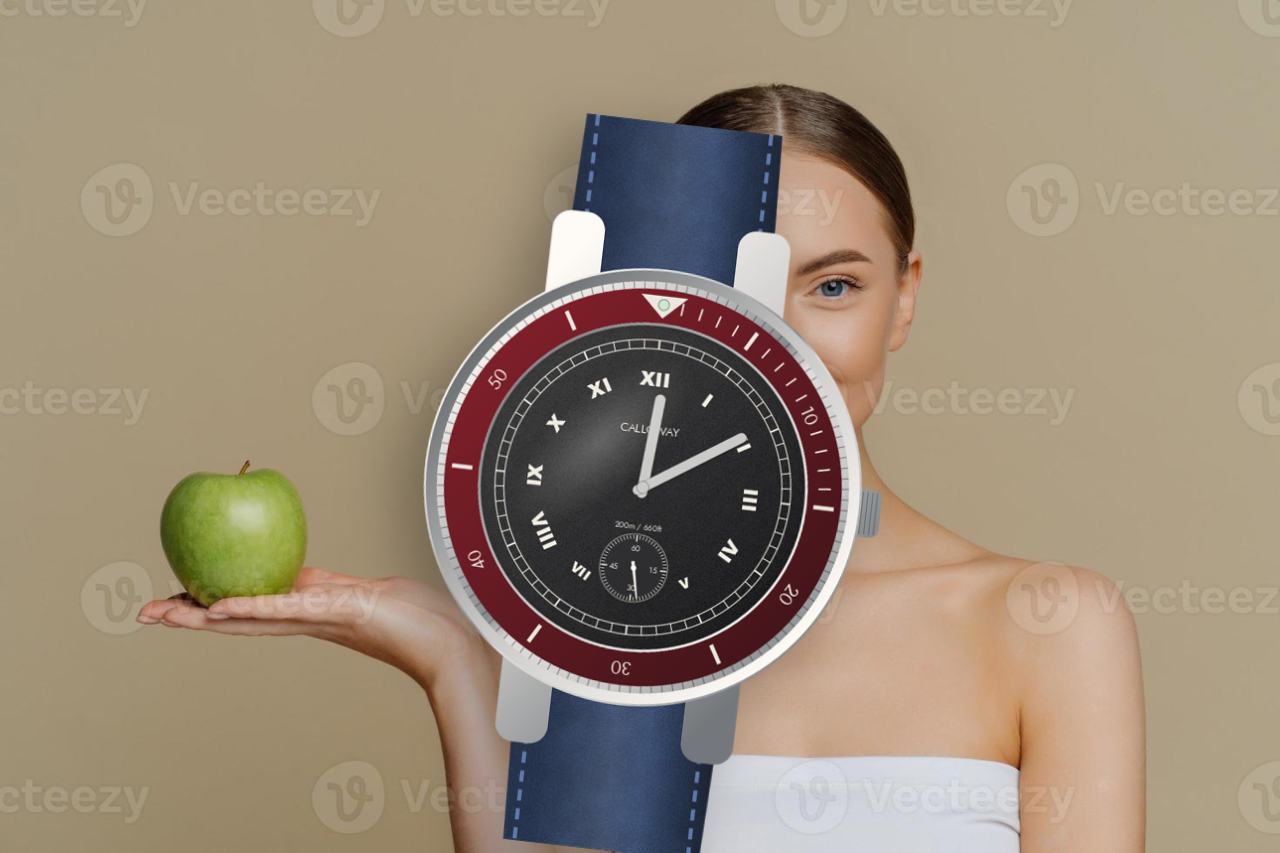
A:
12 h 09 min 28 s
